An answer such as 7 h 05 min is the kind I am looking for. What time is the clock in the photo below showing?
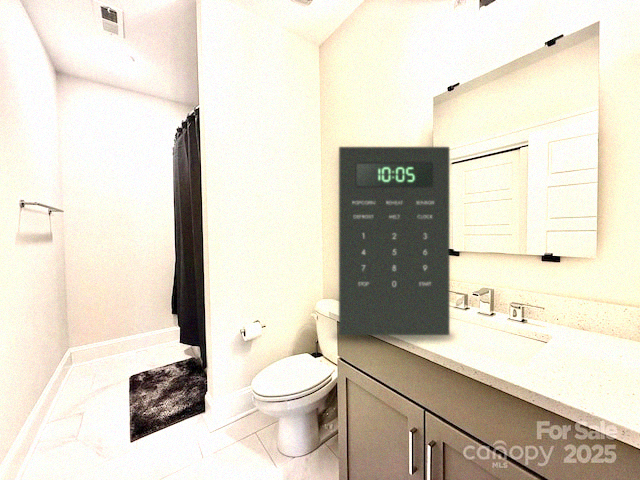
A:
10 h 05 min
